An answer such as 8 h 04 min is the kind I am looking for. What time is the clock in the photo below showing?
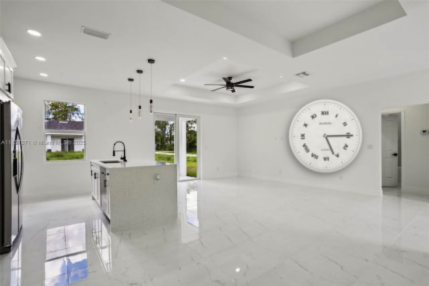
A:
5 h 15 min
